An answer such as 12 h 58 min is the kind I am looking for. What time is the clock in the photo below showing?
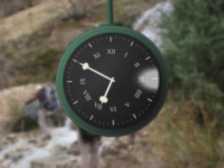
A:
6 h 50 min
